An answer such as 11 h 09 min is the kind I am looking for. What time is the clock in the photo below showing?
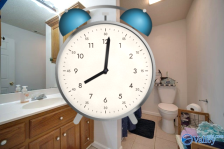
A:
8 h 01 min
